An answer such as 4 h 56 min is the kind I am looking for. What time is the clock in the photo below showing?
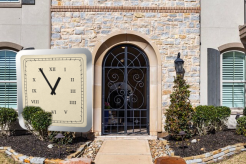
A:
12 h 55 min
